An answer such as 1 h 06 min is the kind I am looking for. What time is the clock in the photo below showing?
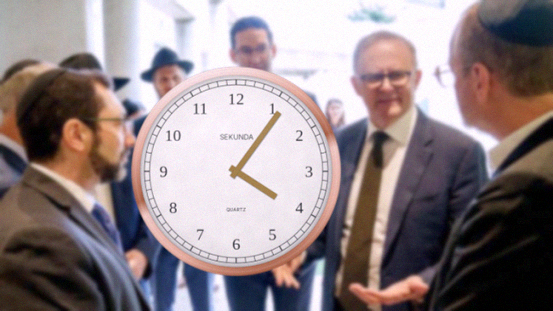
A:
4 h 06 min
